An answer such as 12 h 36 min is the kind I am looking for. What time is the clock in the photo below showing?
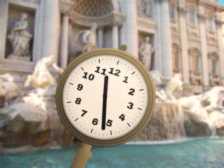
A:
11 h 27 min
